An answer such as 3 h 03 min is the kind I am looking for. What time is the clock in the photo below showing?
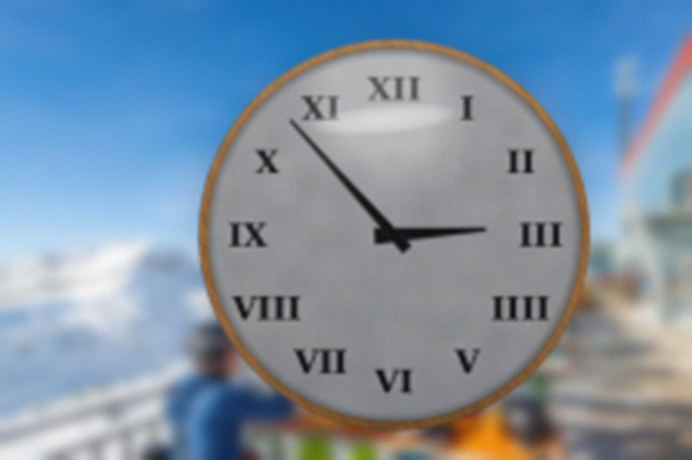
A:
2 h 53 min
